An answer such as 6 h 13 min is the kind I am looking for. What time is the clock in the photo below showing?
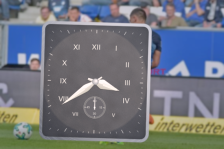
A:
3 h 39 min
